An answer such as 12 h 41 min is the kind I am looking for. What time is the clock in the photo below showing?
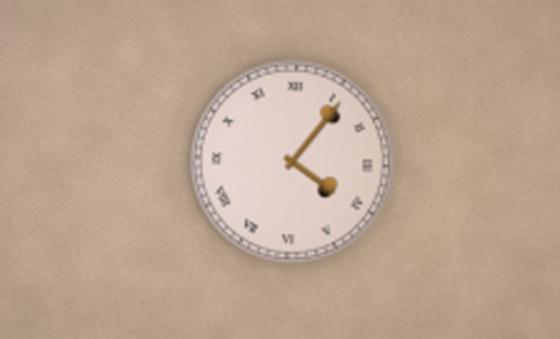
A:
4 h 06 min
